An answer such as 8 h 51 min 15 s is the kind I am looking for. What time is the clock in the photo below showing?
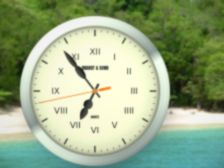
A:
6 h 53 min 43 s
